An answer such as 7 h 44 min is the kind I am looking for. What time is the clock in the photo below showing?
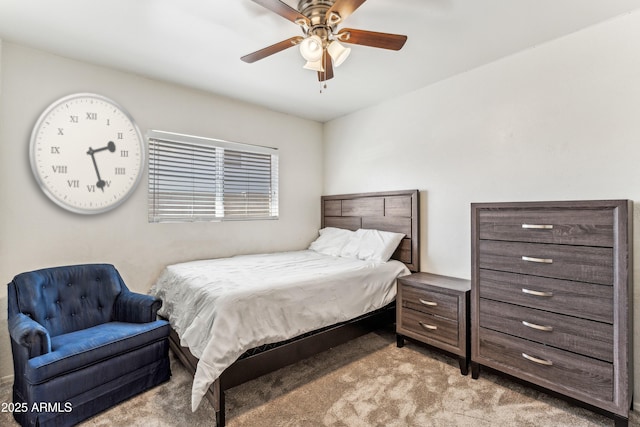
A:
2 h 27 min
